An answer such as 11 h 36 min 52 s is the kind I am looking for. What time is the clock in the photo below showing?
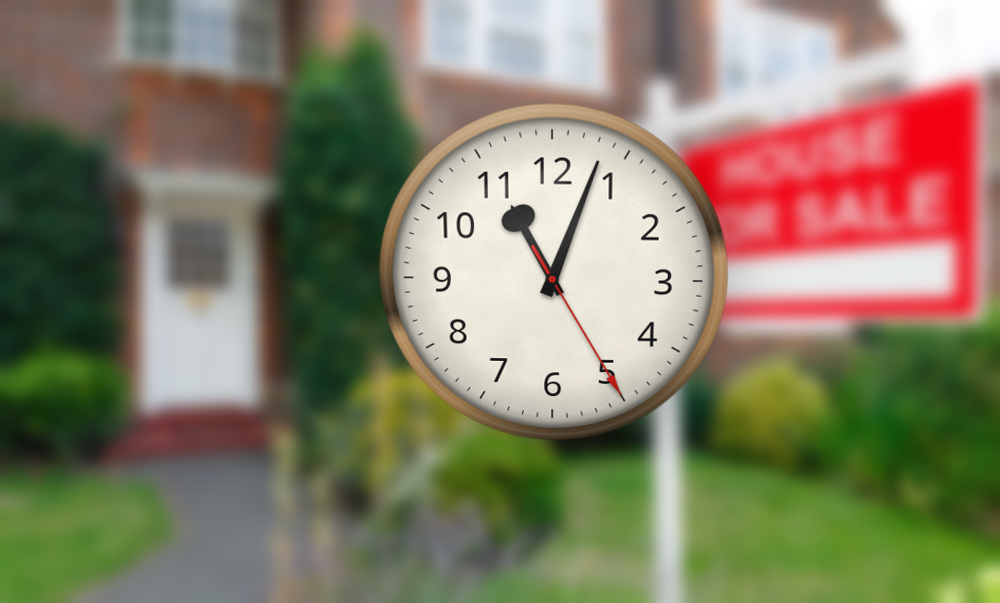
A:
11 h 03 min 25 s
